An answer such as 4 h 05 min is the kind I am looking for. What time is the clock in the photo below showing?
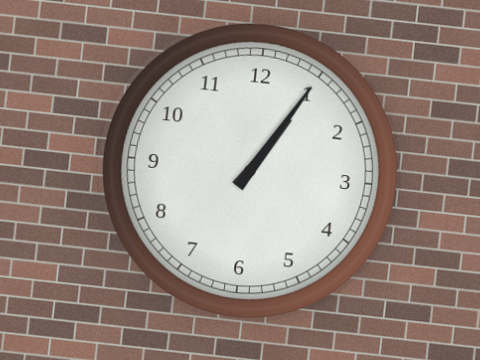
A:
1 h 05 min
